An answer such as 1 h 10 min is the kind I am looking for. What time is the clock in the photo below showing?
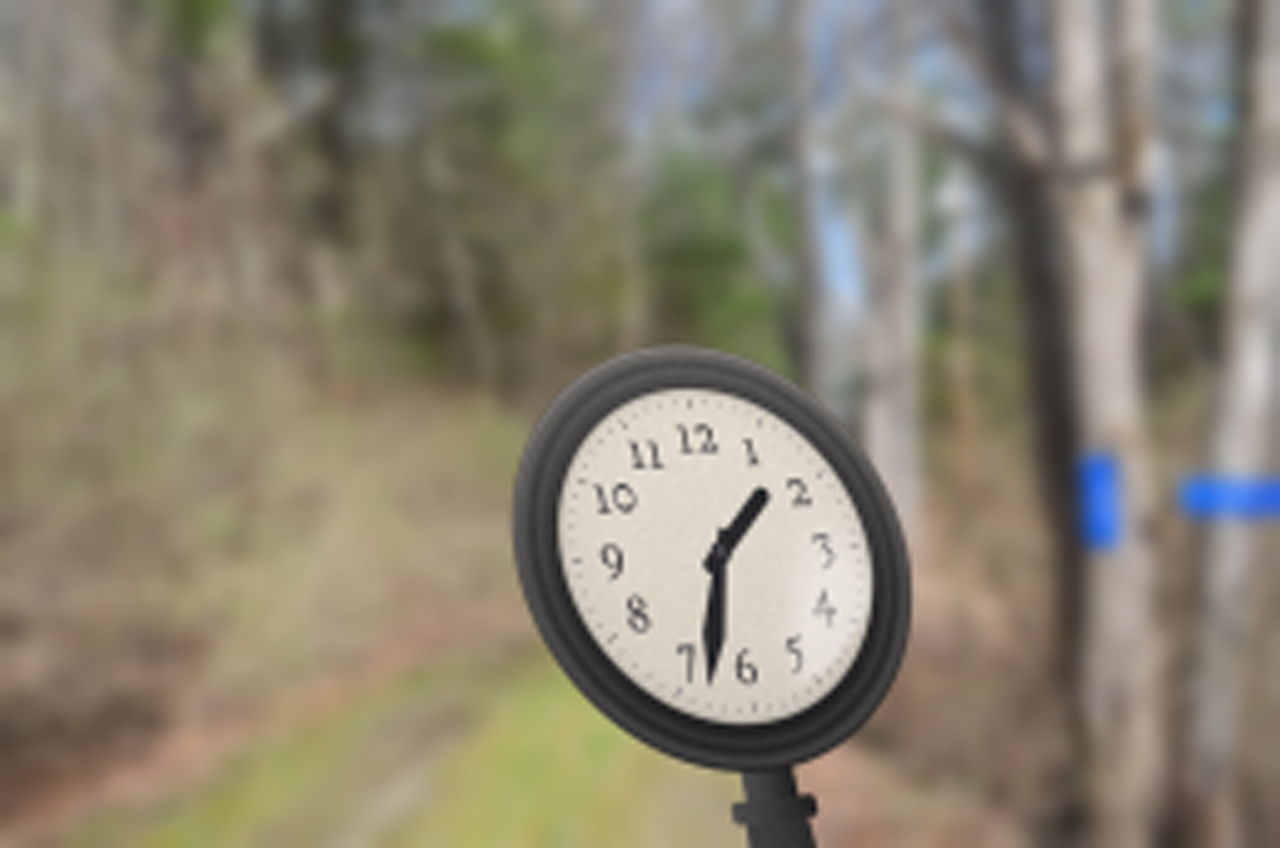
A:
1 h 33 min
